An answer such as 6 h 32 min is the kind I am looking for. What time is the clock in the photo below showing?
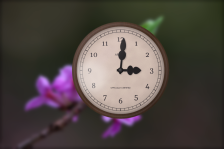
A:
3 h 01 min
